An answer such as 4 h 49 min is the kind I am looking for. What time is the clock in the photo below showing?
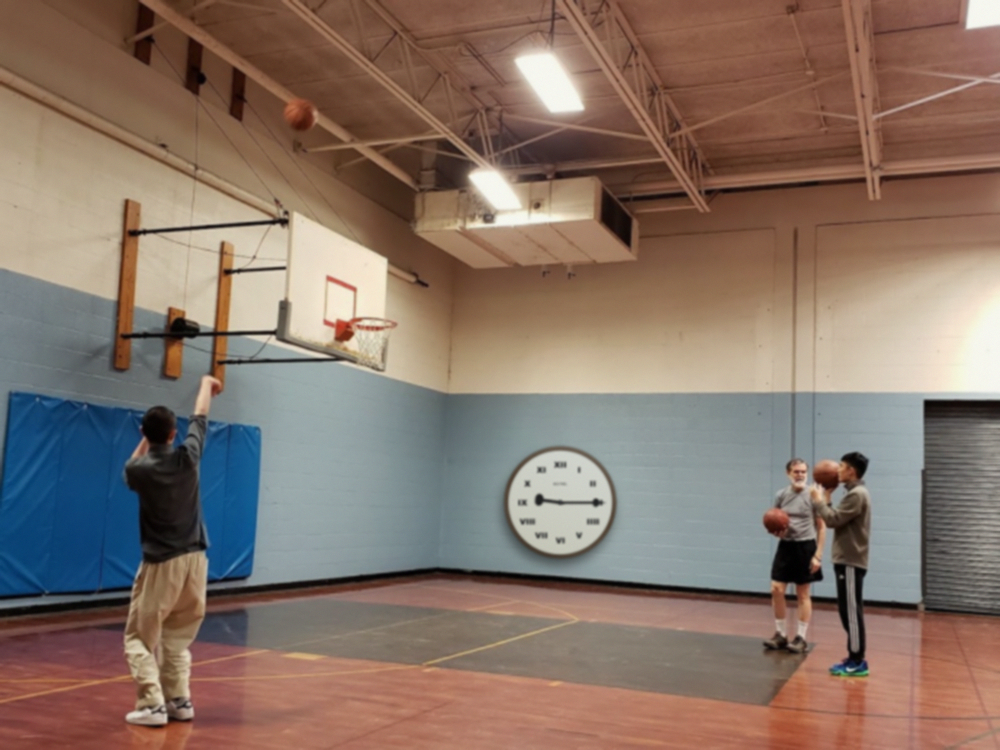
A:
9 h 15 min
